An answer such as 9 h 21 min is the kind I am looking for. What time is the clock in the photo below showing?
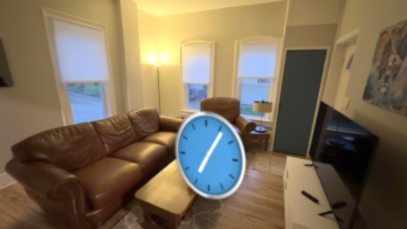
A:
7 h 06 min
